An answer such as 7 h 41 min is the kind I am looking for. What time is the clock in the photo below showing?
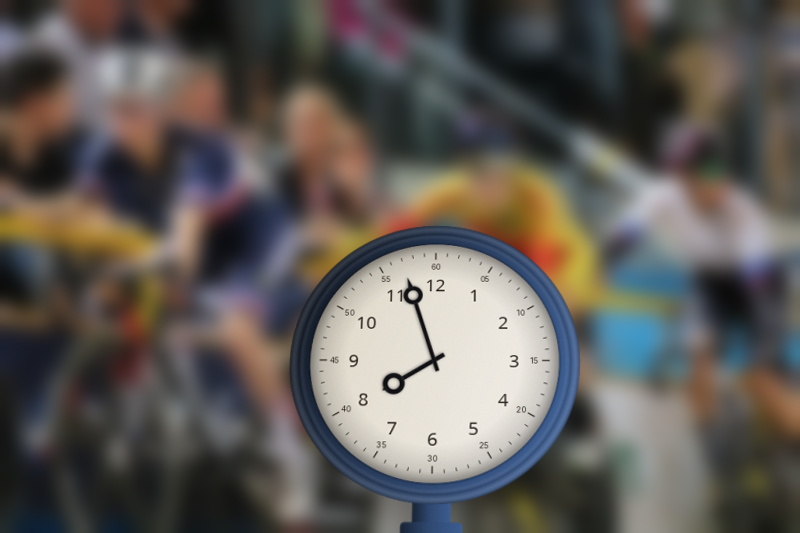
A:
7 h 57 min
